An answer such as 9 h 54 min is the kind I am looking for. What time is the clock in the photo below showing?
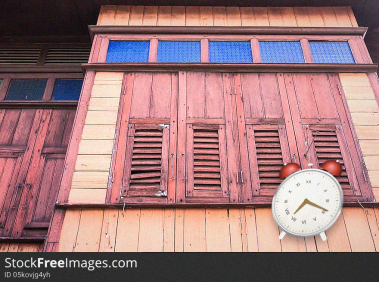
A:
7 h 19 min
